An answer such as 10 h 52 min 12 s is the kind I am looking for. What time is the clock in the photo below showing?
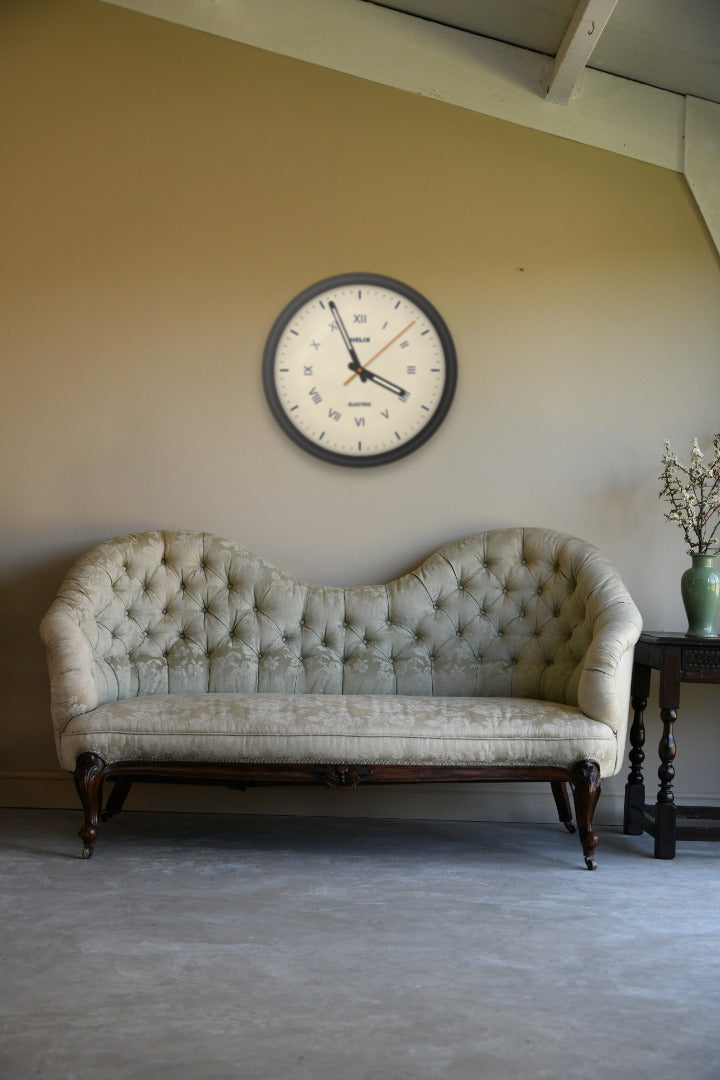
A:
3 h 56 min 08 s
